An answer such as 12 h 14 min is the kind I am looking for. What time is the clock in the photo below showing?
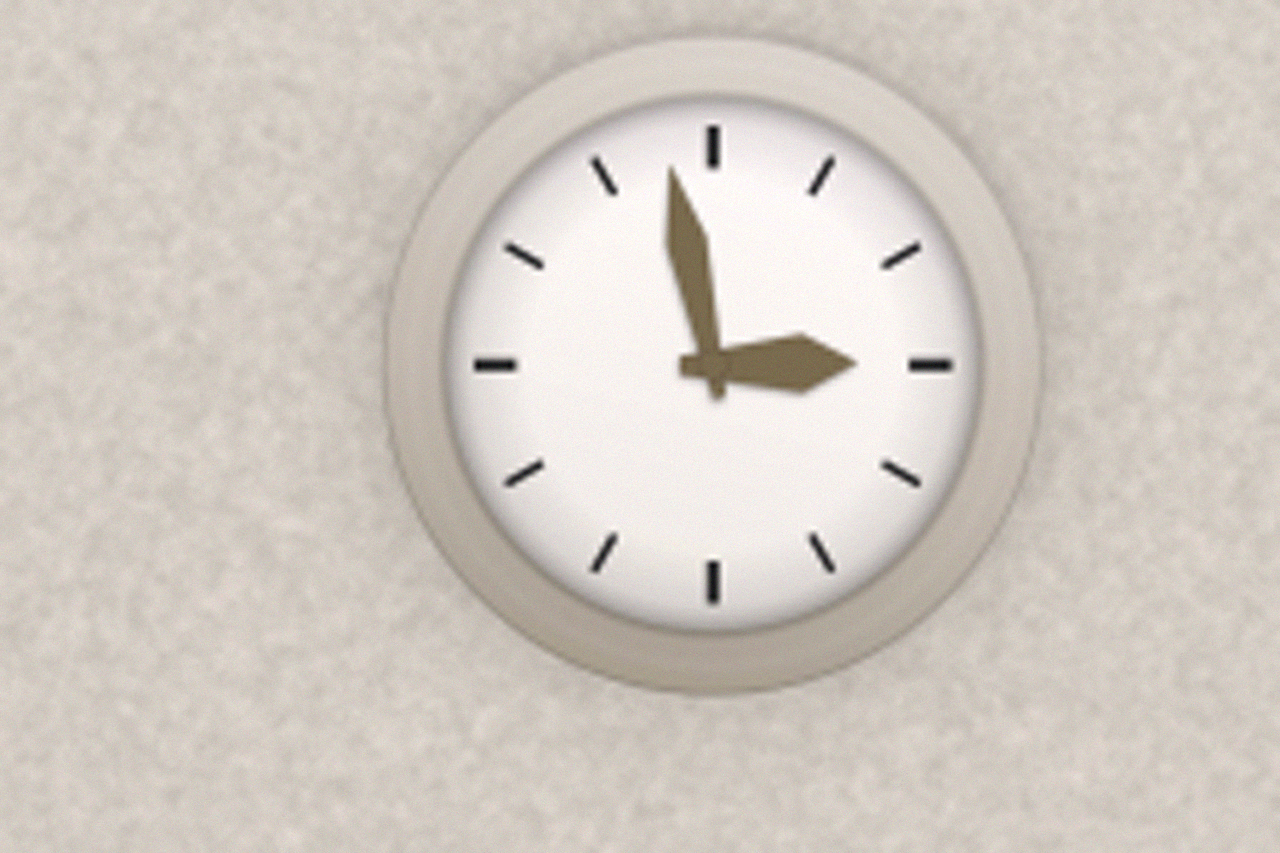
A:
2 h 58 min
